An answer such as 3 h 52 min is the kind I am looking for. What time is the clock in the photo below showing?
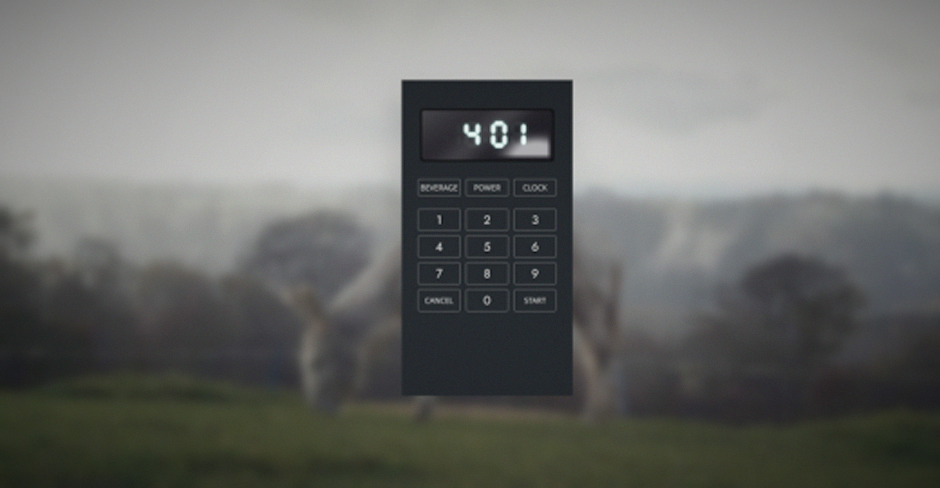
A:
4 h 01 min
